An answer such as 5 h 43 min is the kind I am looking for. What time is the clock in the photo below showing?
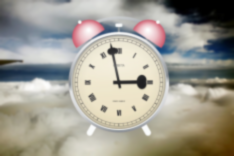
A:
2 h 58 min
